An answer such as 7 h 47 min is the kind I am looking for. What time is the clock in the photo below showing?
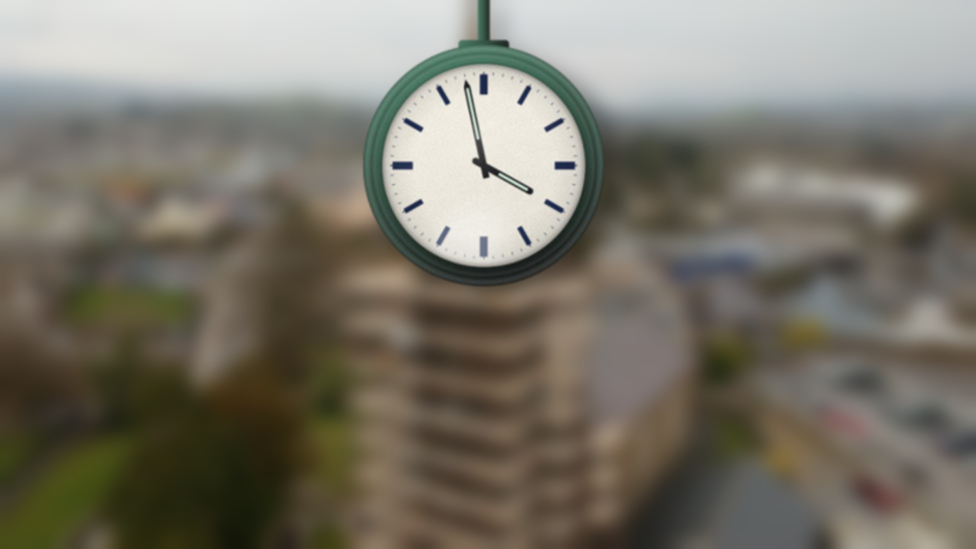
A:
3 h 58 min
